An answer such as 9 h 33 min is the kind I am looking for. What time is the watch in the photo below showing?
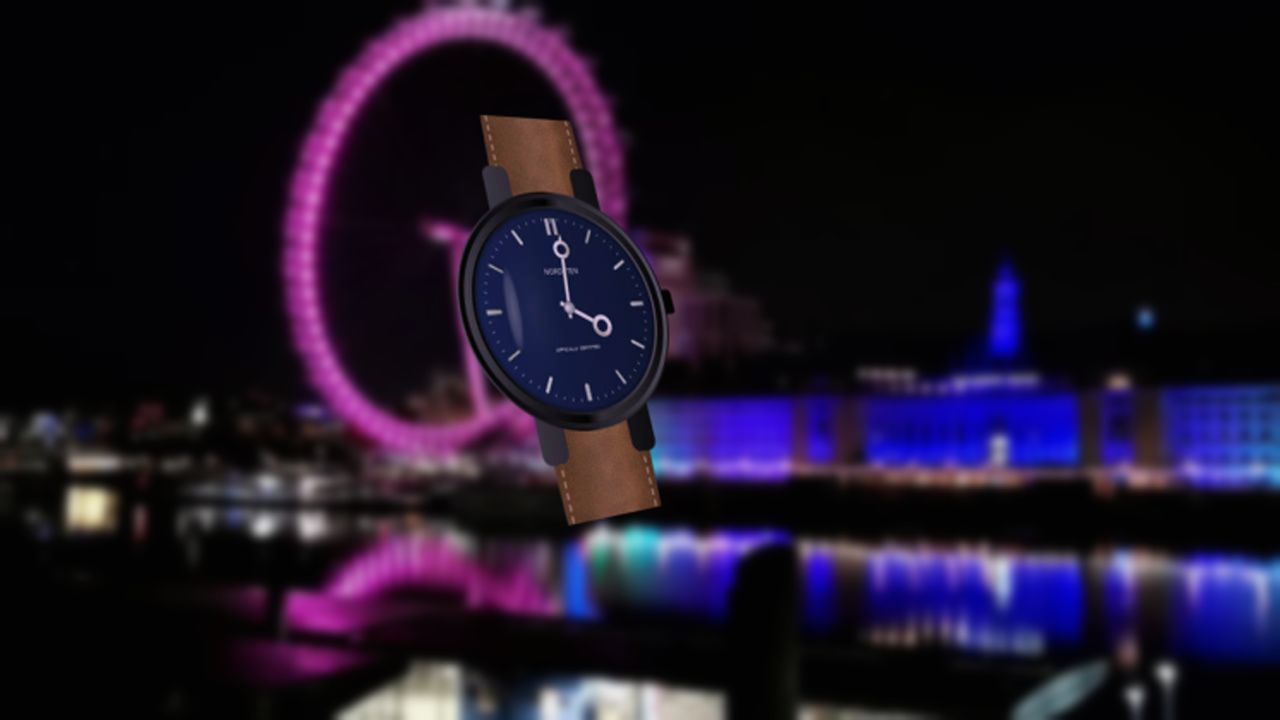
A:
4 h 01 min
